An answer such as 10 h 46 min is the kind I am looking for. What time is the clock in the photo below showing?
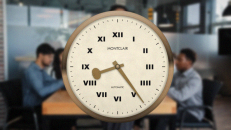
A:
8 h 24 min
